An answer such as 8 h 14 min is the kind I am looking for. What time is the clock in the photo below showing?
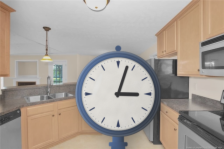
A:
3 h 03 min
